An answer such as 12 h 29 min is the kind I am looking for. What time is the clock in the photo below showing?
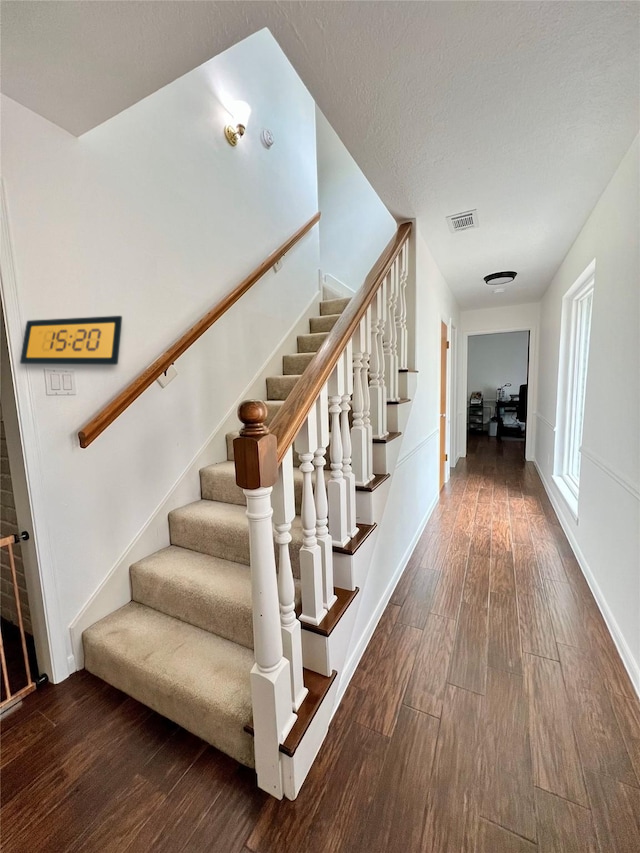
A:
15 h 20 min
